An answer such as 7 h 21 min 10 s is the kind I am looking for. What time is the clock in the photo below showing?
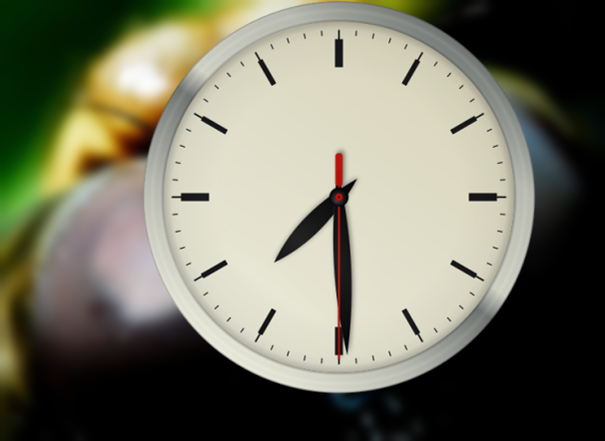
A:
7 h 29 min 30 s
